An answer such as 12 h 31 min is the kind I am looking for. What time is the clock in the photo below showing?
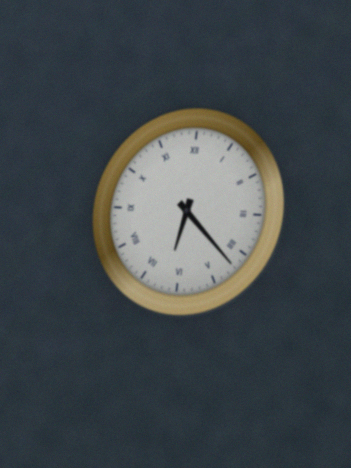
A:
6 h 22 min
